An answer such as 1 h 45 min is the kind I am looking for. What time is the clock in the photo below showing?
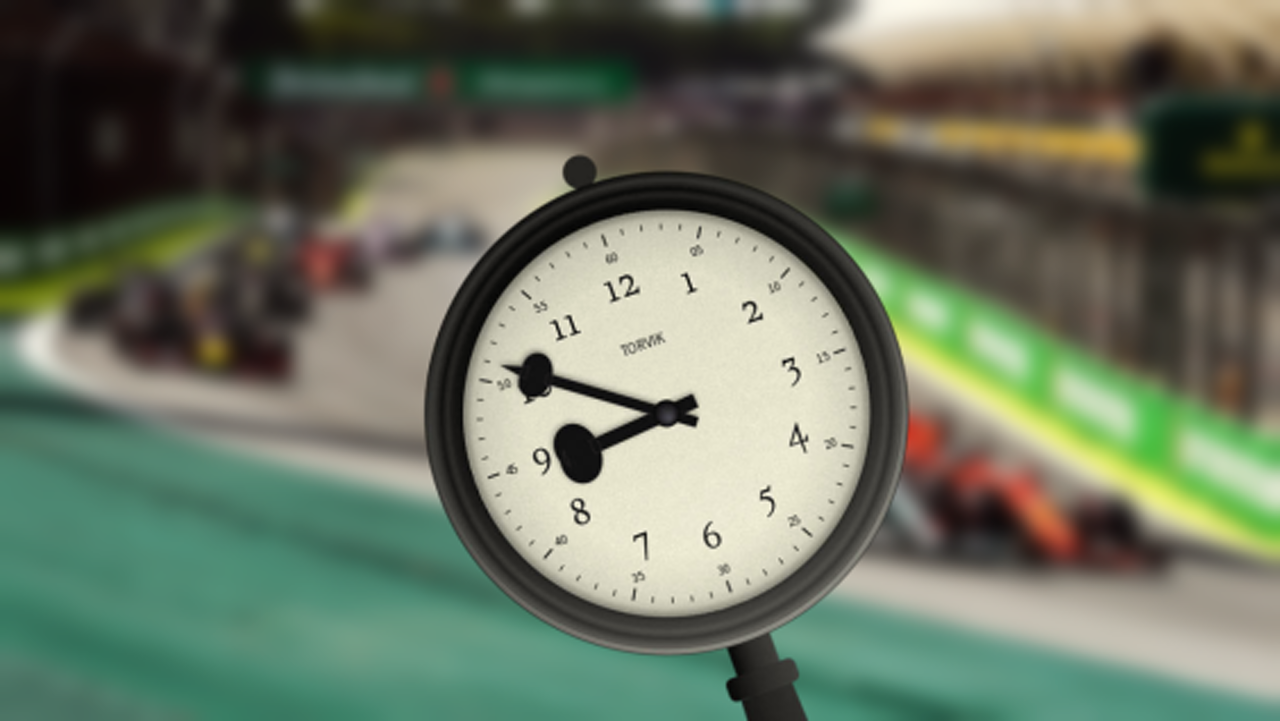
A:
8 h 51 min
